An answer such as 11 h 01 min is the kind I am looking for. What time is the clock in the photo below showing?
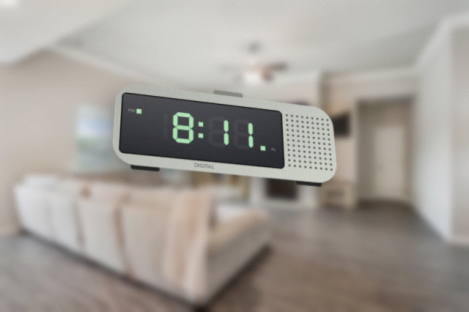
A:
8 h 11 min
